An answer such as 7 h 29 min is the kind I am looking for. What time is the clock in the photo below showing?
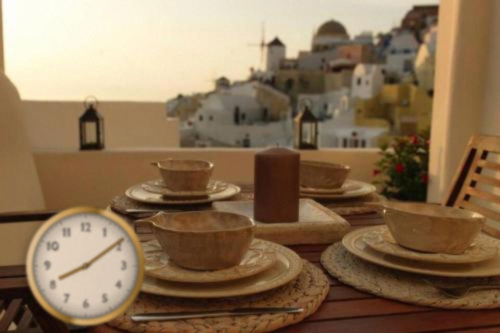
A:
8 h 09 min
